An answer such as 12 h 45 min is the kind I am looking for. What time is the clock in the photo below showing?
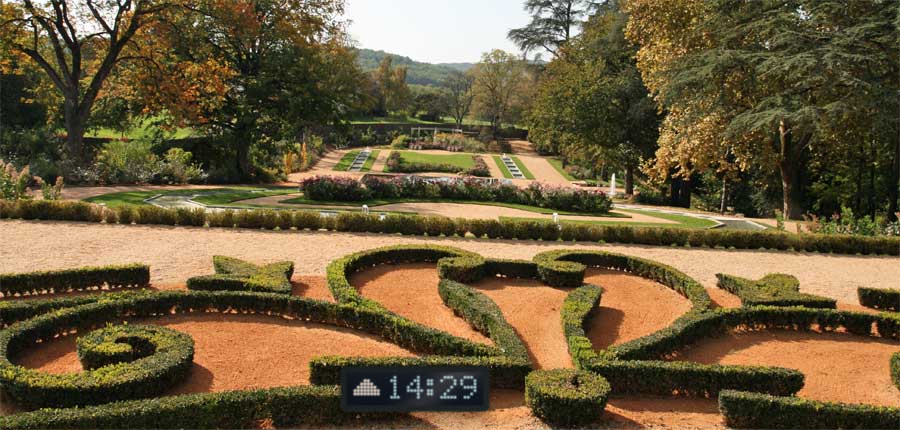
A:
14 h 29 min
